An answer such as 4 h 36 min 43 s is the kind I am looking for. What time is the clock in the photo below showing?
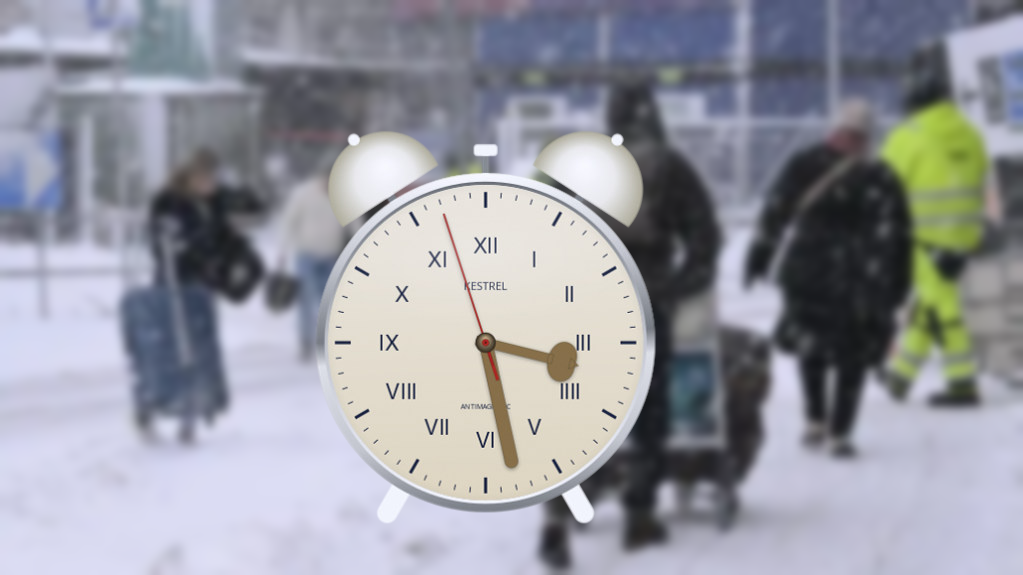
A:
3 h 27 min 57 s
